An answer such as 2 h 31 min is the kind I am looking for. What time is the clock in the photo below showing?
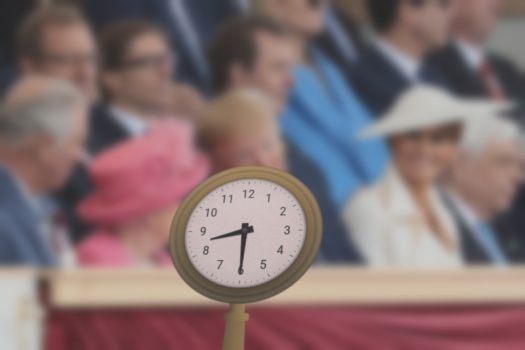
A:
8 h 30 min
